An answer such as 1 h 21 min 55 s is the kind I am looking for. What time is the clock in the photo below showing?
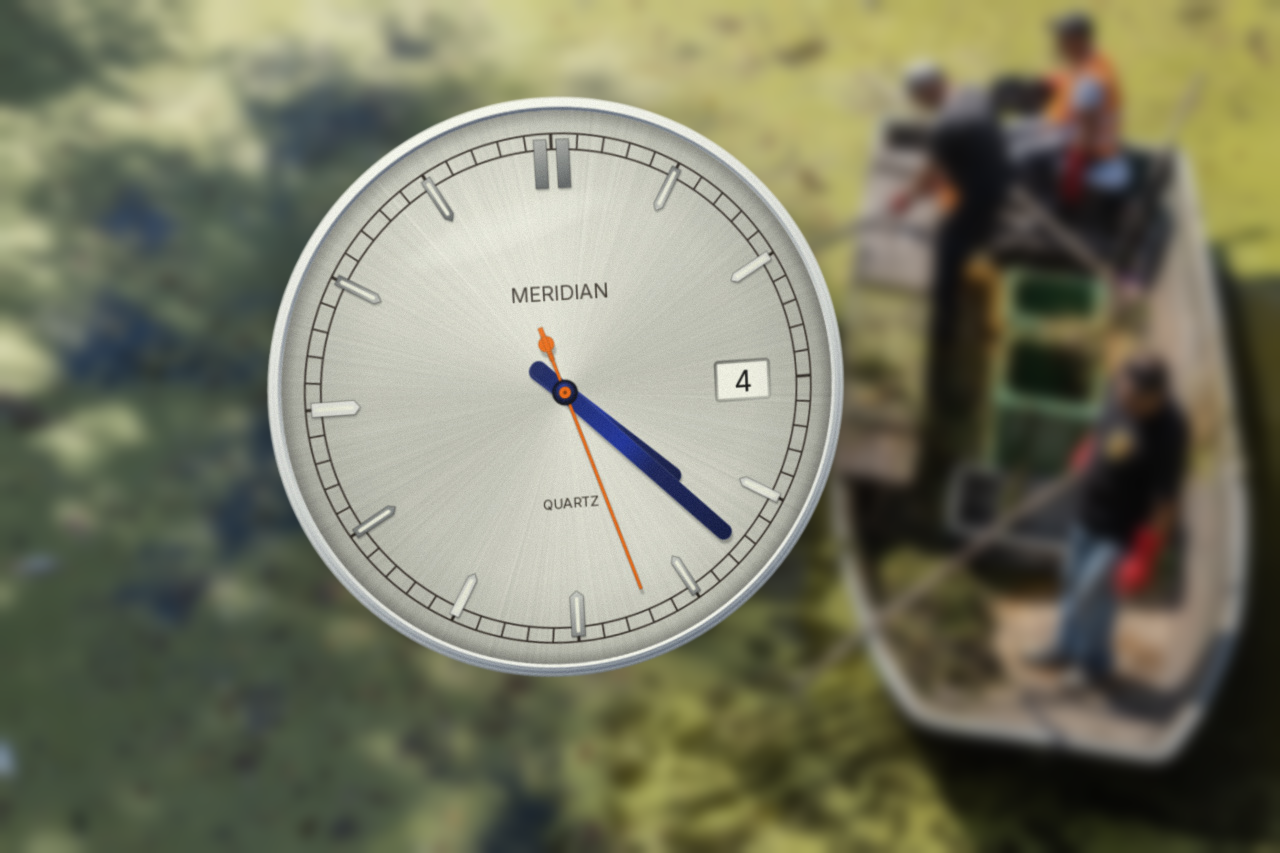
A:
4 h 22 min 27 s
